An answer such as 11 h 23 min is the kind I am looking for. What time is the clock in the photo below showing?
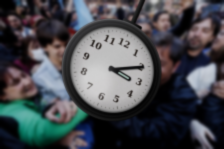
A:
3 h 10 min
